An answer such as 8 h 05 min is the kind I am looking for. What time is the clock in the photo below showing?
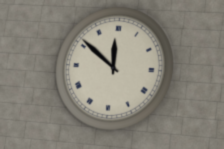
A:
11 h 51 min
